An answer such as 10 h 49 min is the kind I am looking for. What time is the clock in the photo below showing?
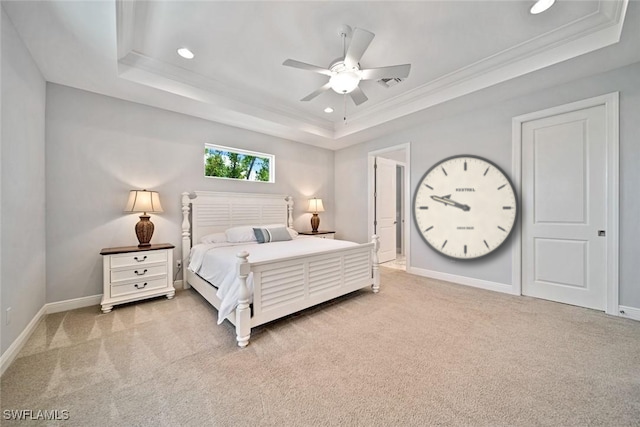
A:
9 h 48 min
